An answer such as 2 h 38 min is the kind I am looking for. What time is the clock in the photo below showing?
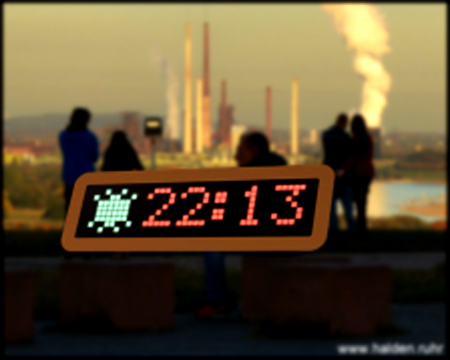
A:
22 h 13 min
